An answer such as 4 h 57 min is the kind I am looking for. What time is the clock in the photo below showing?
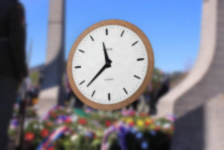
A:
11 h 38 min
